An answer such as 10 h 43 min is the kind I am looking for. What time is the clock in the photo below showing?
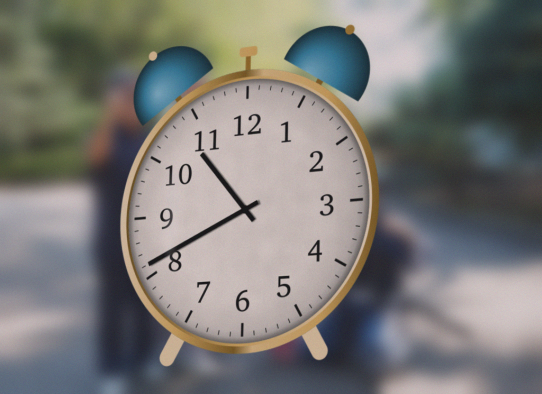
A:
10 h 41 min
